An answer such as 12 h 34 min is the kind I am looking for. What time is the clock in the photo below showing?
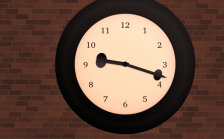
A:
9 h 18 min
